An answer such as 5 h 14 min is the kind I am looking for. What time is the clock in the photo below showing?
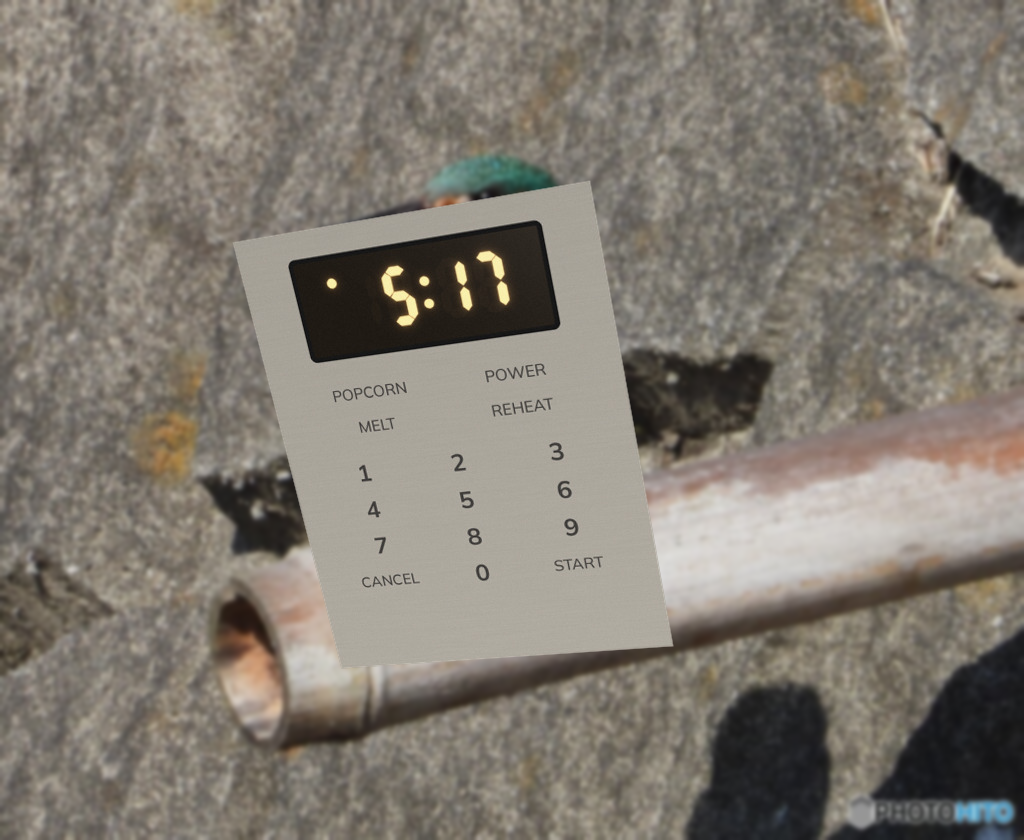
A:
5 h 17 min
